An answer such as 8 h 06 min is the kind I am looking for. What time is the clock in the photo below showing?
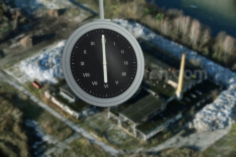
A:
6 h 00 min
